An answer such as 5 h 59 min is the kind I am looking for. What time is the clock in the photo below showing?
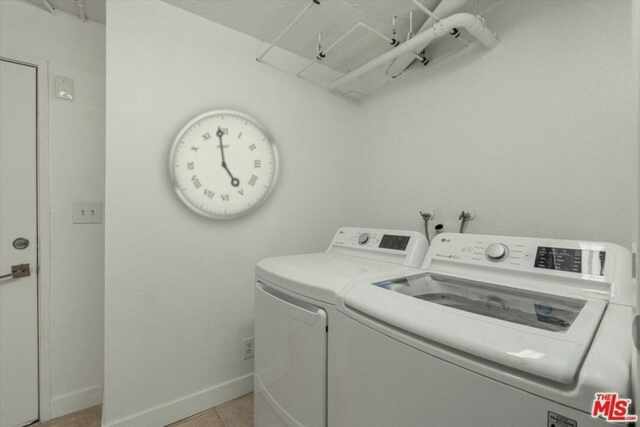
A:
4 h 59 min
